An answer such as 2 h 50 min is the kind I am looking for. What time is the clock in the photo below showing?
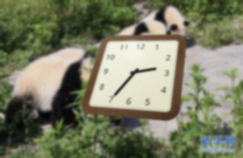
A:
2 h 35 min
